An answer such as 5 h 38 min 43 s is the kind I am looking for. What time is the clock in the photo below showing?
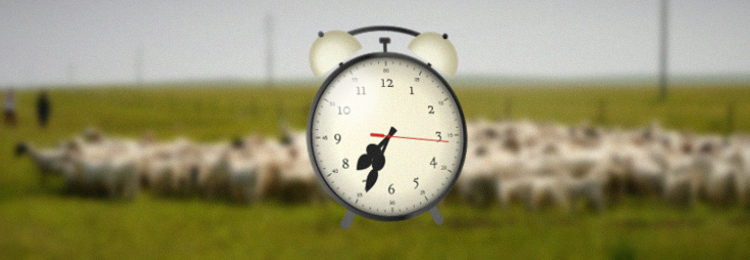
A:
7 h 34 min 16 s
